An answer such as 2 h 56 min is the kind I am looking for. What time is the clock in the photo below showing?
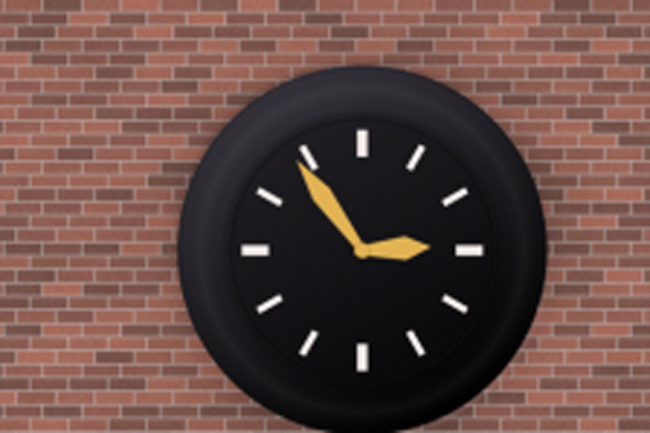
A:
2 h 54 min
